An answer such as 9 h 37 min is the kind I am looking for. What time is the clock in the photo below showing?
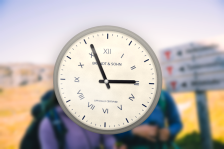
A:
2 h 56 min
